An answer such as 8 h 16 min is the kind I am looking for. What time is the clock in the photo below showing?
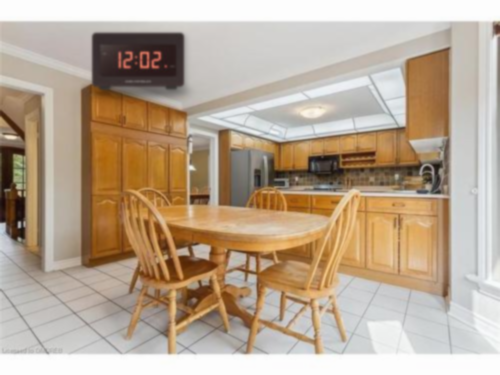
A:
12 h 02 min
